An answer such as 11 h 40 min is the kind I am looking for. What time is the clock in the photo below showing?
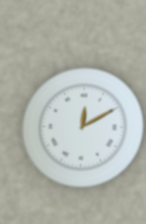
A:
12 h 10 min
